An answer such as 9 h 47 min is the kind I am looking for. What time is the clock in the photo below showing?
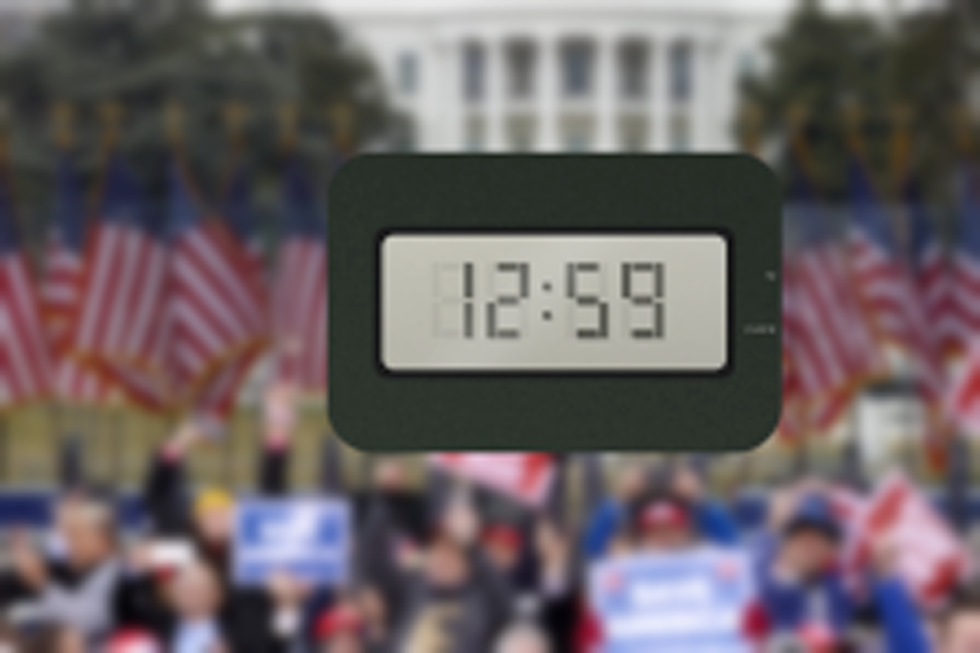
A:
12 h 59 min
